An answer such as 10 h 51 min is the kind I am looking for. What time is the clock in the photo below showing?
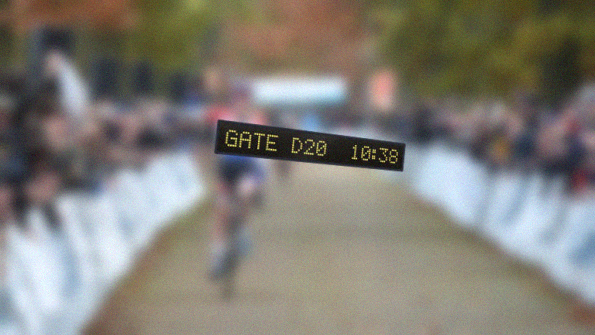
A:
10 h 38 min
